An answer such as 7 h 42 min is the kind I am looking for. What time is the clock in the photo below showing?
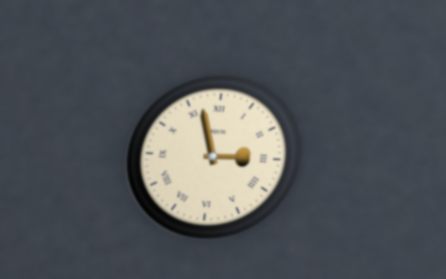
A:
2 h 57 min
